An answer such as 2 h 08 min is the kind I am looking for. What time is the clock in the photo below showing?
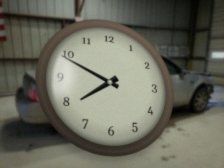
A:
7 h 49 min
